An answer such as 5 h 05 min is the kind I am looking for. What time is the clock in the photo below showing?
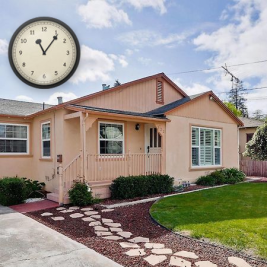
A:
11 h 06 min
